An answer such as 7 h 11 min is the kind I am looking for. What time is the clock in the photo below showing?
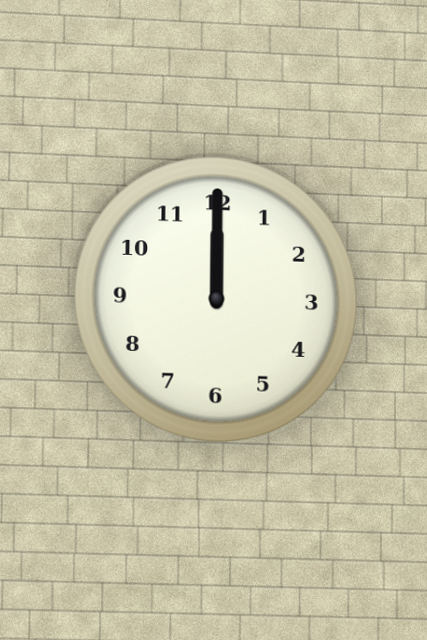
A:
12 h 00 min
